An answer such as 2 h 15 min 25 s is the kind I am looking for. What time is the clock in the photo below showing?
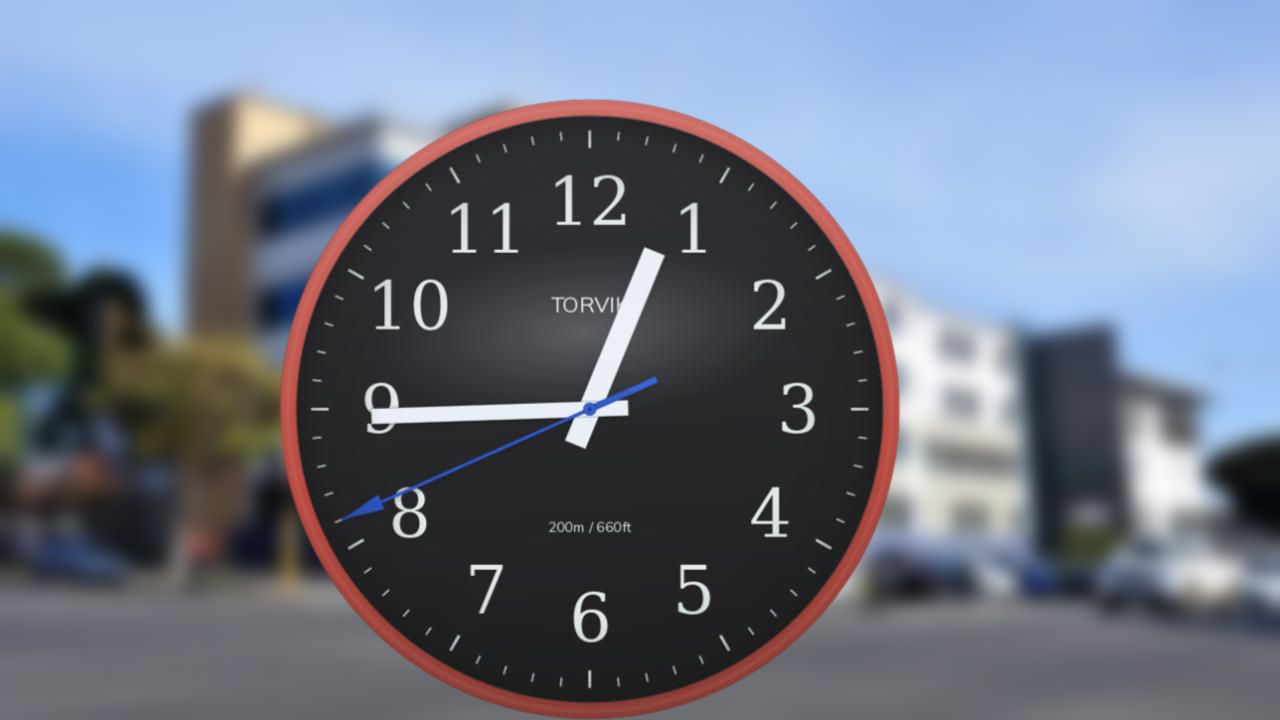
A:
12 h 44 min 41 s
